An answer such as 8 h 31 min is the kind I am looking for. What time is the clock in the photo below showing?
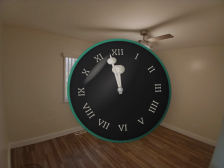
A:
11 h 58 min
